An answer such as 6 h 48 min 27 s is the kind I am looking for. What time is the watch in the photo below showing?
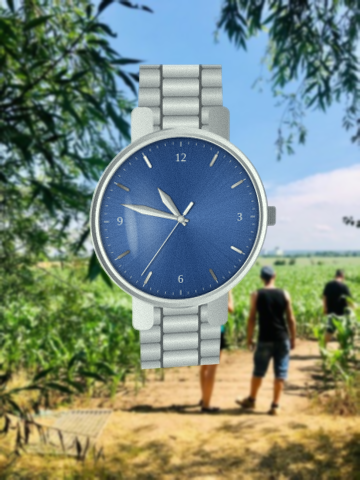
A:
10 h 47 min 36 s
